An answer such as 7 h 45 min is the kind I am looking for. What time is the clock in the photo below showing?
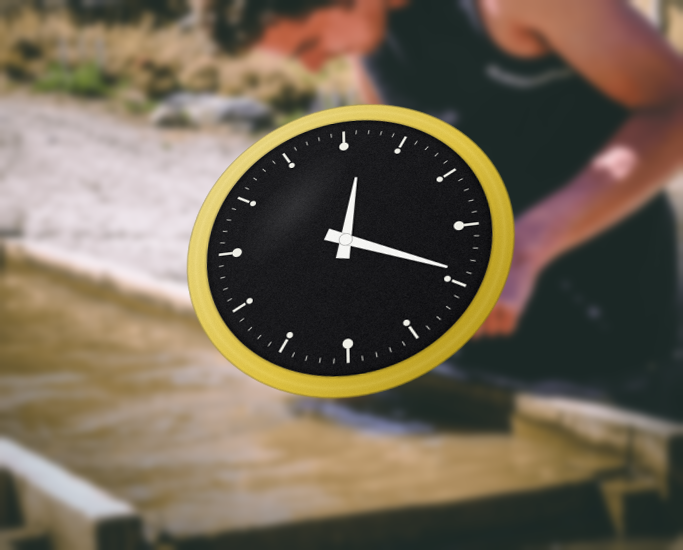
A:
12 h 19 min
